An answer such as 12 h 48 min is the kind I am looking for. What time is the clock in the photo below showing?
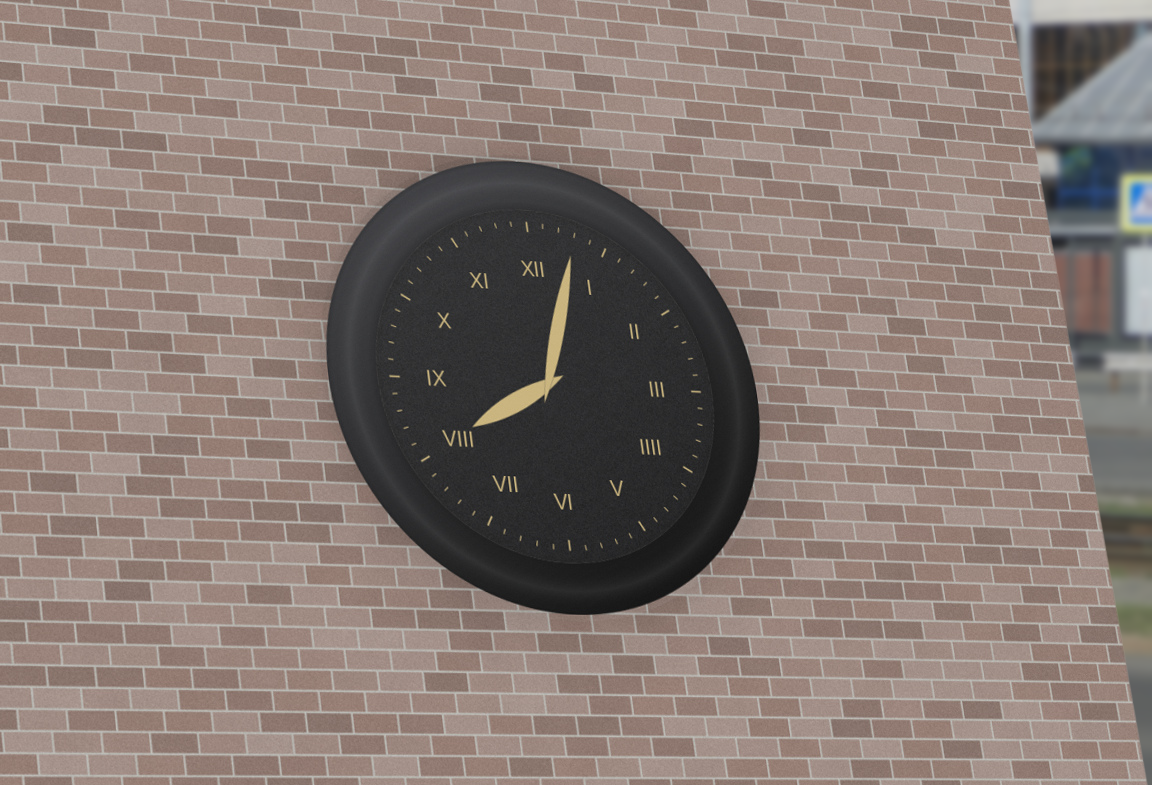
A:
8 h 03 min
